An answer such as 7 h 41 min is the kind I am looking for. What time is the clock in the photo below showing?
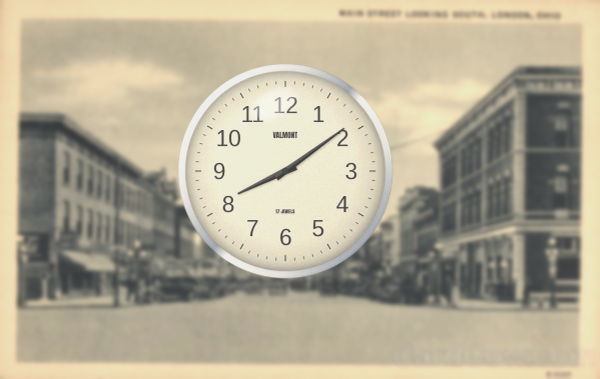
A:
8 h 09 min
